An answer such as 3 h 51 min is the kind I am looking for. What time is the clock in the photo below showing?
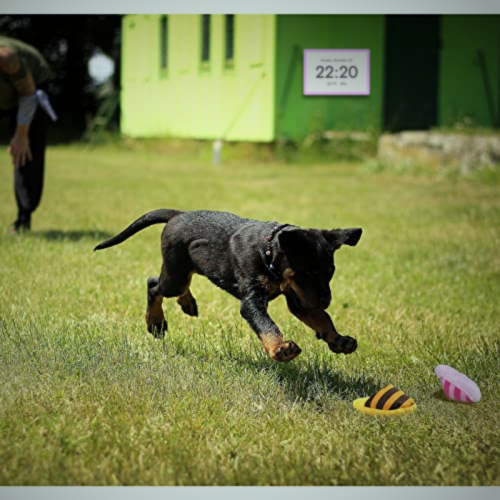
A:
22 h 20 min
